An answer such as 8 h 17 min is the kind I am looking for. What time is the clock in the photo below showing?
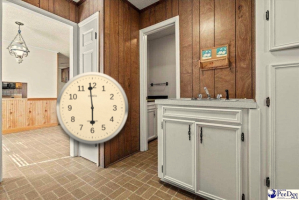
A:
5 h 59 min
